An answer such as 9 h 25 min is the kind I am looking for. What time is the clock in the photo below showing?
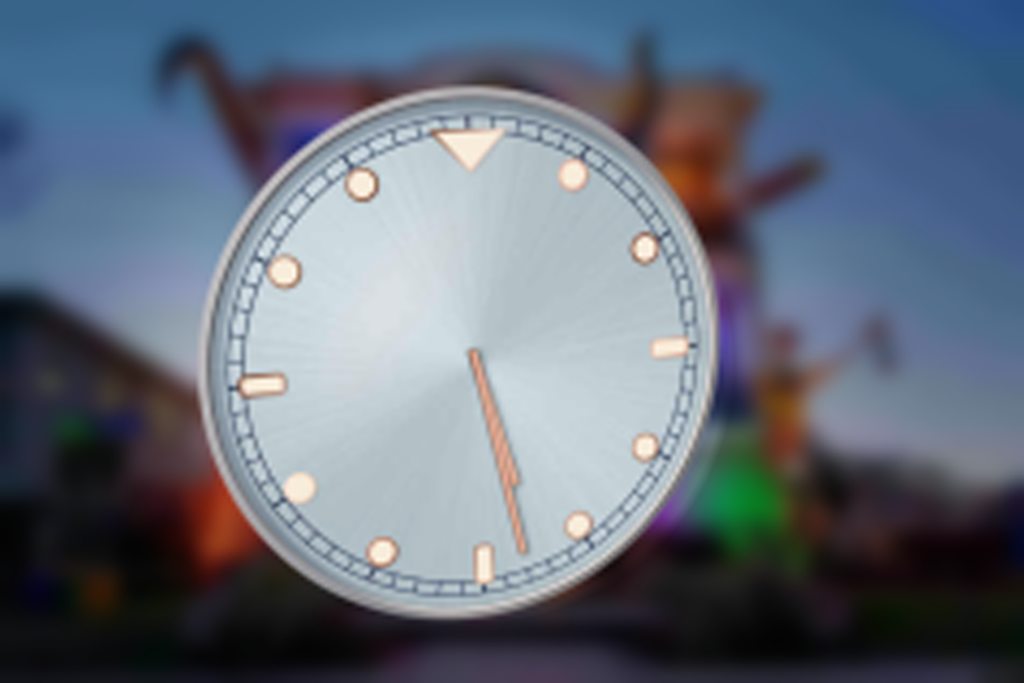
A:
5 h 28 min
